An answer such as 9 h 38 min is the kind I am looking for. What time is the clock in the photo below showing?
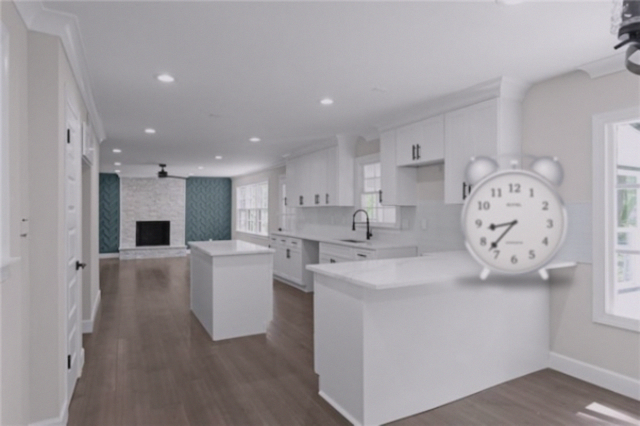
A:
8 h 37 min
